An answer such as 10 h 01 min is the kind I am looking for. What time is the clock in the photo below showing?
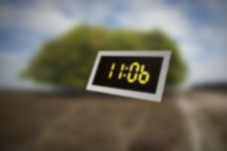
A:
11 h 06 min
